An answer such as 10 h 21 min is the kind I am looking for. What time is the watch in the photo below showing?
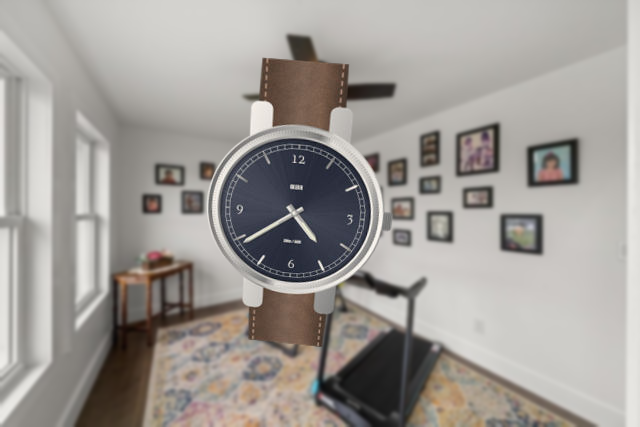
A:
4 h 39 min
